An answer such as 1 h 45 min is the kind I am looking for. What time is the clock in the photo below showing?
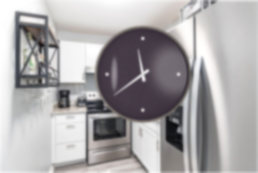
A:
11 h 39 min
